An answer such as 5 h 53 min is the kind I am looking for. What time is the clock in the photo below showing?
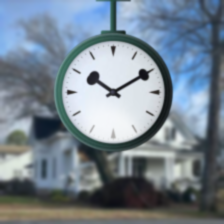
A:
10 h 10 min
